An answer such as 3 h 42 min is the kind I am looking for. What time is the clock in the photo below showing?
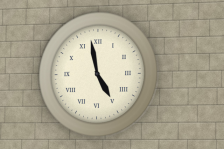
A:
4 h 58 min
